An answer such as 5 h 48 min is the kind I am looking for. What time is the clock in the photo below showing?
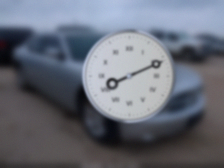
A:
8 h 11 min
